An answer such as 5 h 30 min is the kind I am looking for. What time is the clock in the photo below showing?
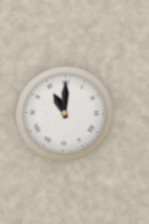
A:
11 h 00 min
